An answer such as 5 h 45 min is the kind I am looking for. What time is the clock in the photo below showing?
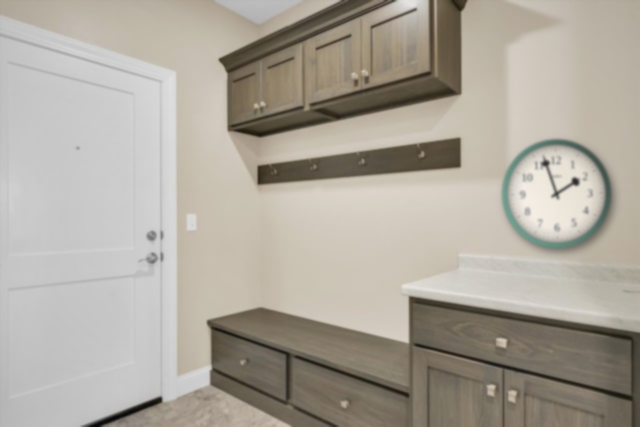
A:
1 h 57 min
